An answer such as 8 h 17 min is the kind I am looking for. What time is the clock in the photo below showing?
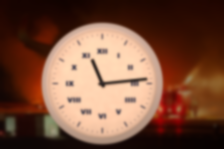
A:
11 h 14 min
